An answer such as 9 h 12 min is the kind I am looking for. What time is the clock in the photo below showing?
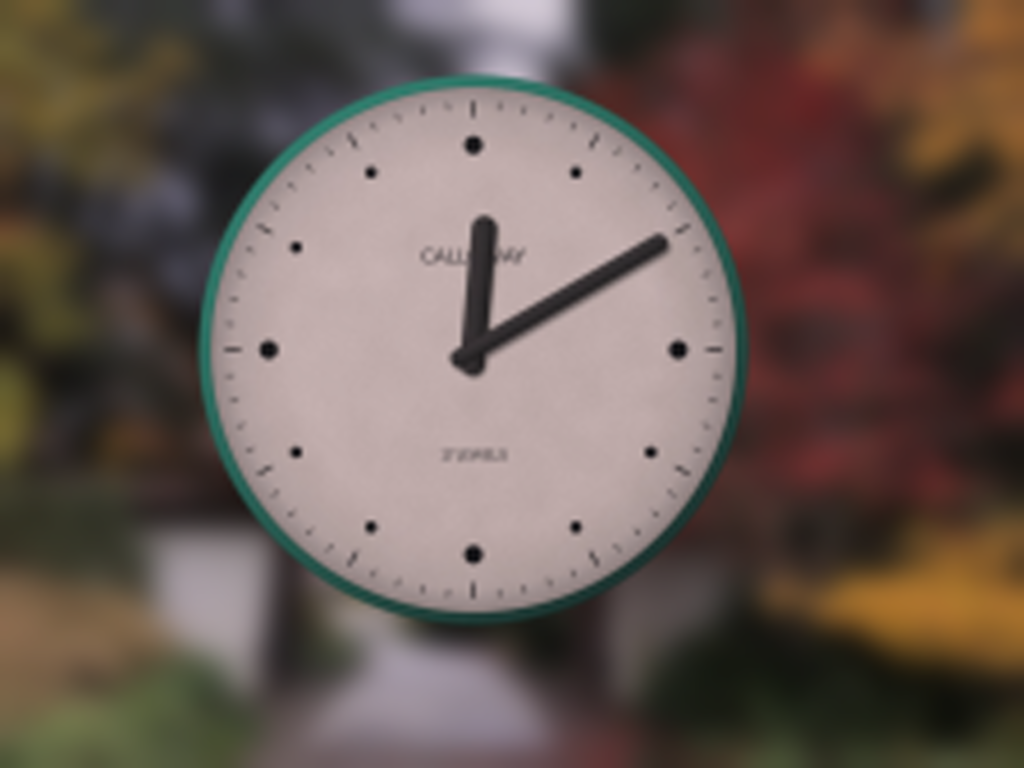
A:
12 h 10 min
